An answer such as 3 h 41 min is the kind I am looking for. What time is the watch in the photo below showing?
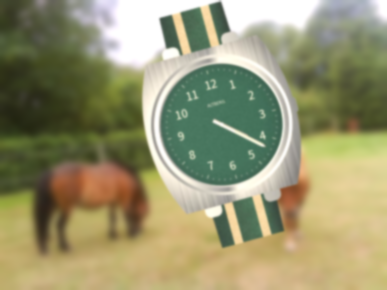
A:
4 h 22 min
